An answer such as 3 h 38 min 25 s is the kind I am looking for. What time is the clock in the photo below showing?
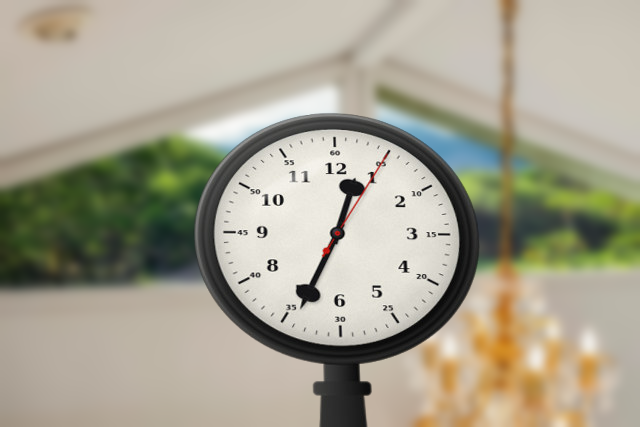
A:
12 h 34 min 05 s
